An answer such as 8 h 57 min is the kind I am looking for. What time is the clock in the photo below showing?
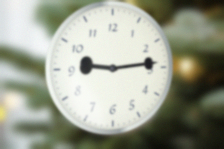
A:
9 h 14 min
